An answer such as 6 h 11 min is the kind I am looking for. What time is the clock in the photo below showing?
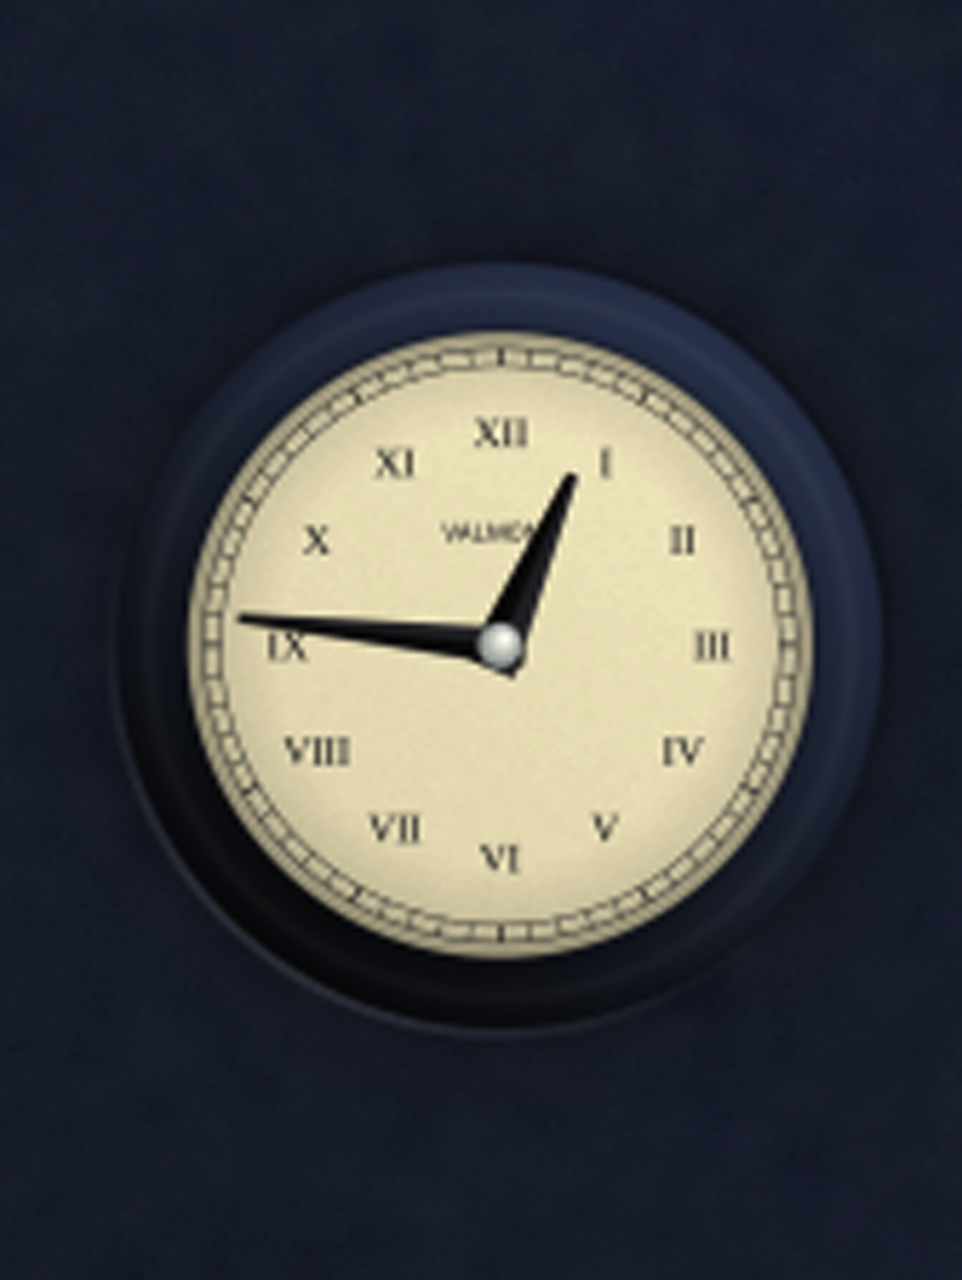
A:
12 h 46 min
